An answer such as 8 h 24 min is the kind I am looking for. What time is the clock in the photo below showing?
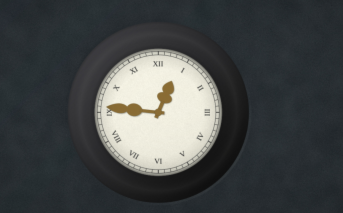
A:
12 h 46 min
